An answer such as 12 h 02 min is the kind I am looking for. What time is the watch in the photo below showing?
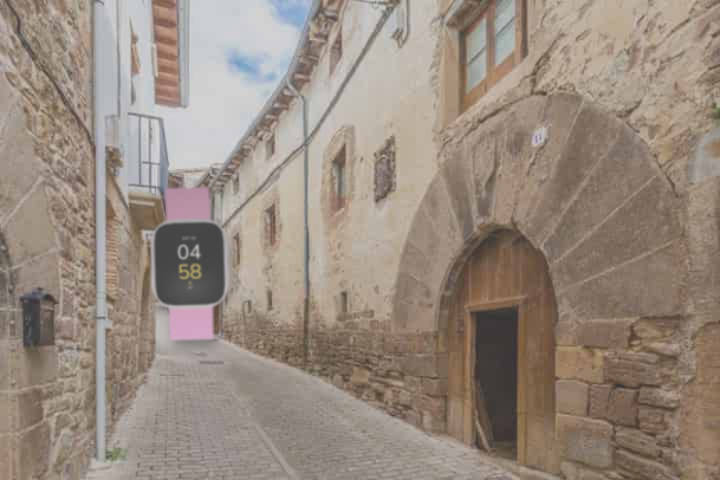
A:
4 h 58 min
